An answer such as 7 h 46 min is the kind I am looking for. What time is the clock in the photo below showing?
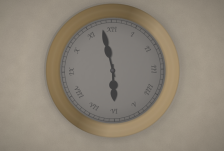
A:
5 h 58 min
